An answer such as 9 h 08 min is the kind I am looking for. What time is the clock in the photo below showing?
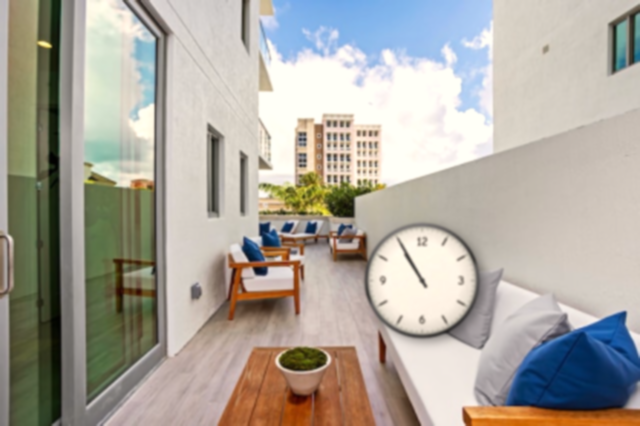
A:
10 h 55 min
